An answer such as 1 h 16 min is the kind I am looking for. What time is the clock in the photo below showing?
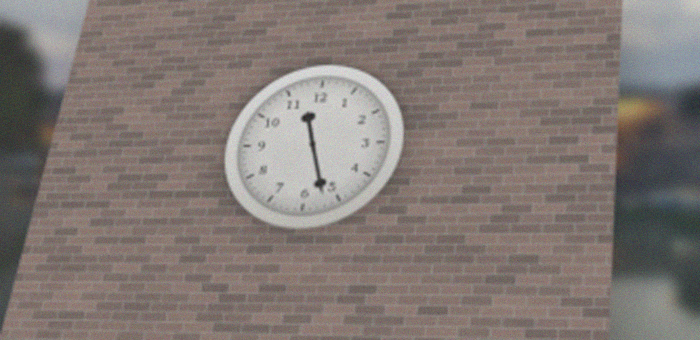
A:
11 h 27 min
